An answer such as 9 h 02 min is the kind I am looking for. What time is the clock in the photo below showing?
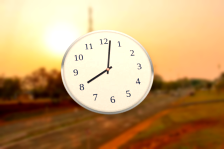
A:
8 h 02 min
